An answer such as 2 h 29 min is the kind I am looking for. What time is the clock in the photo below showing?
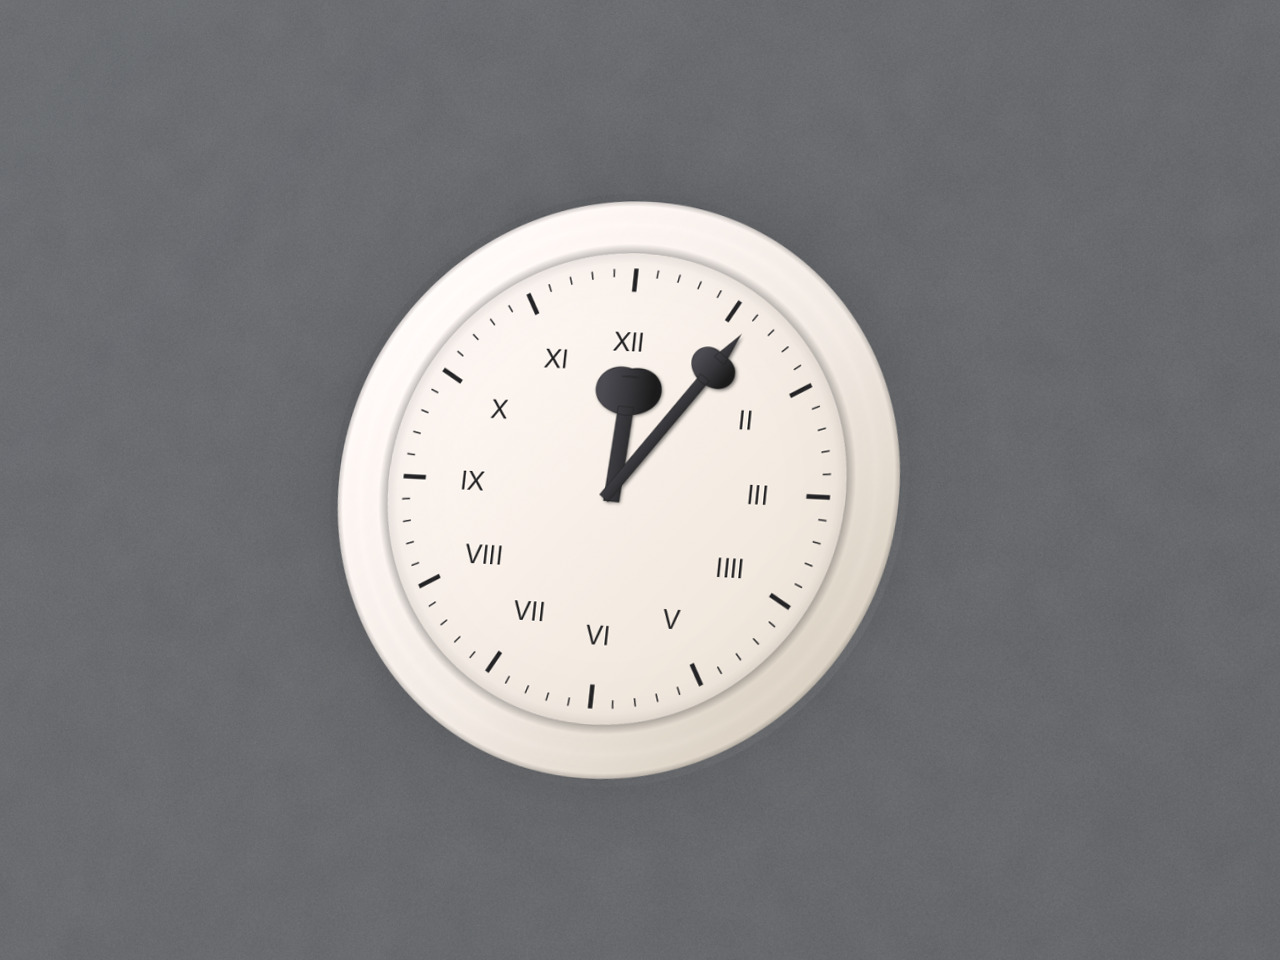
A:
12 h 06 min
